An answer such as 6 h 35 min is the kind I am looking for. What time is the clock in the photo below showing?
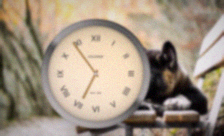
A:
6 h 54 min
